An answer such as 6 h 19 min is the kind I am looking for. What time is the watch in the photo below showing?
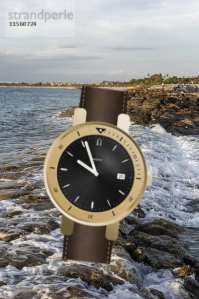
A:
9 h 56 min
